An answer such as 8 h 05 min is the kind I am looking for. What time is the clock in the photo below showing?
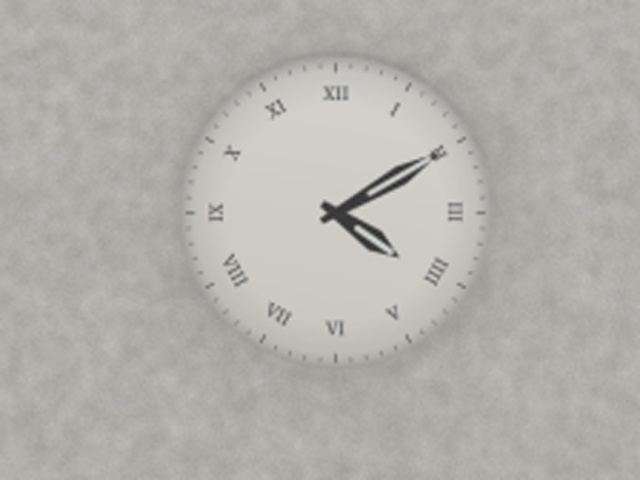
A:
4 h 10 min
